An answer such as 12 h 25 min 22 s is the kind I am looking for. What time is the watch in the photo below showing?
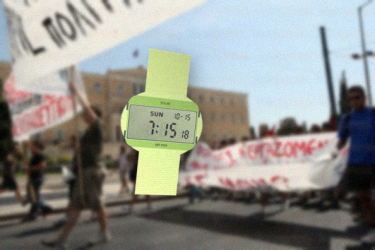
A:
7 h 15 min 18 s
